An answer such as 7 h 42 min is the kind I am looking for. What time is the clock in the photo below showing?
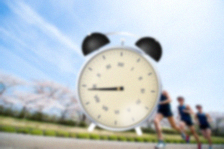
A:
8 h 44 min
